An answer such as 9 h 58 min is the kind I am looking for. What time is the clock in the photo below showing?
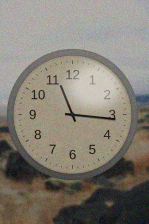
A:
11 h 16 min
